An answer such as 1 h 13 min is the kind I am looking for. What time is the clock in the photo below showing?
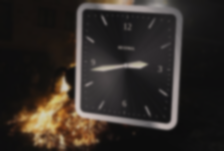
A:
2 h 43 min
